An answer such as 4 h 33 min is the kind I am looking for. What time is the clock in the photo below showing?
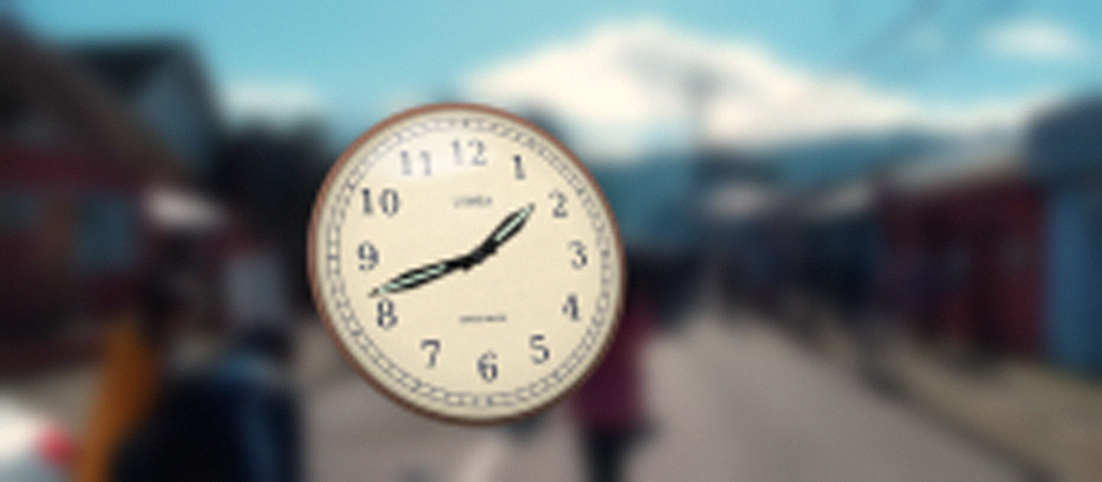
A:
1 h 42 min
